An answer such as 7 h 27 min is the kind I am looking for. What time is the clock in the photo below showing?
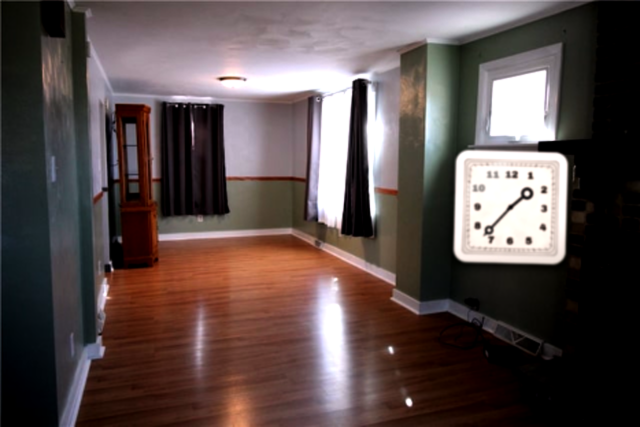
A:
1 h 37 min
